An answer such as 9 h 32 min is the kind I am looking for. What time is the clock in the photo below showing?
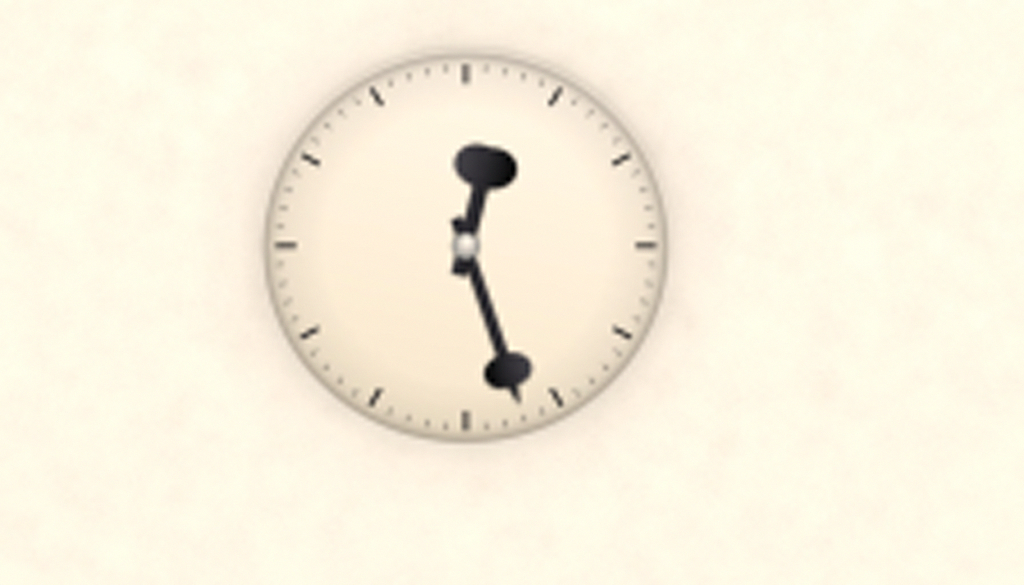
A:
12 h 27 min
